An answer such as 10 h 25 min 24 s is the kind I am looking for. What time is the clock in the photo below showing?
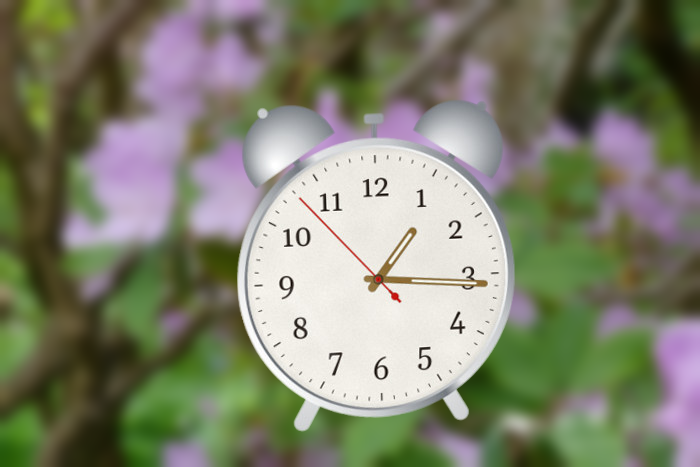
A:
1 h 15 min 53 s
